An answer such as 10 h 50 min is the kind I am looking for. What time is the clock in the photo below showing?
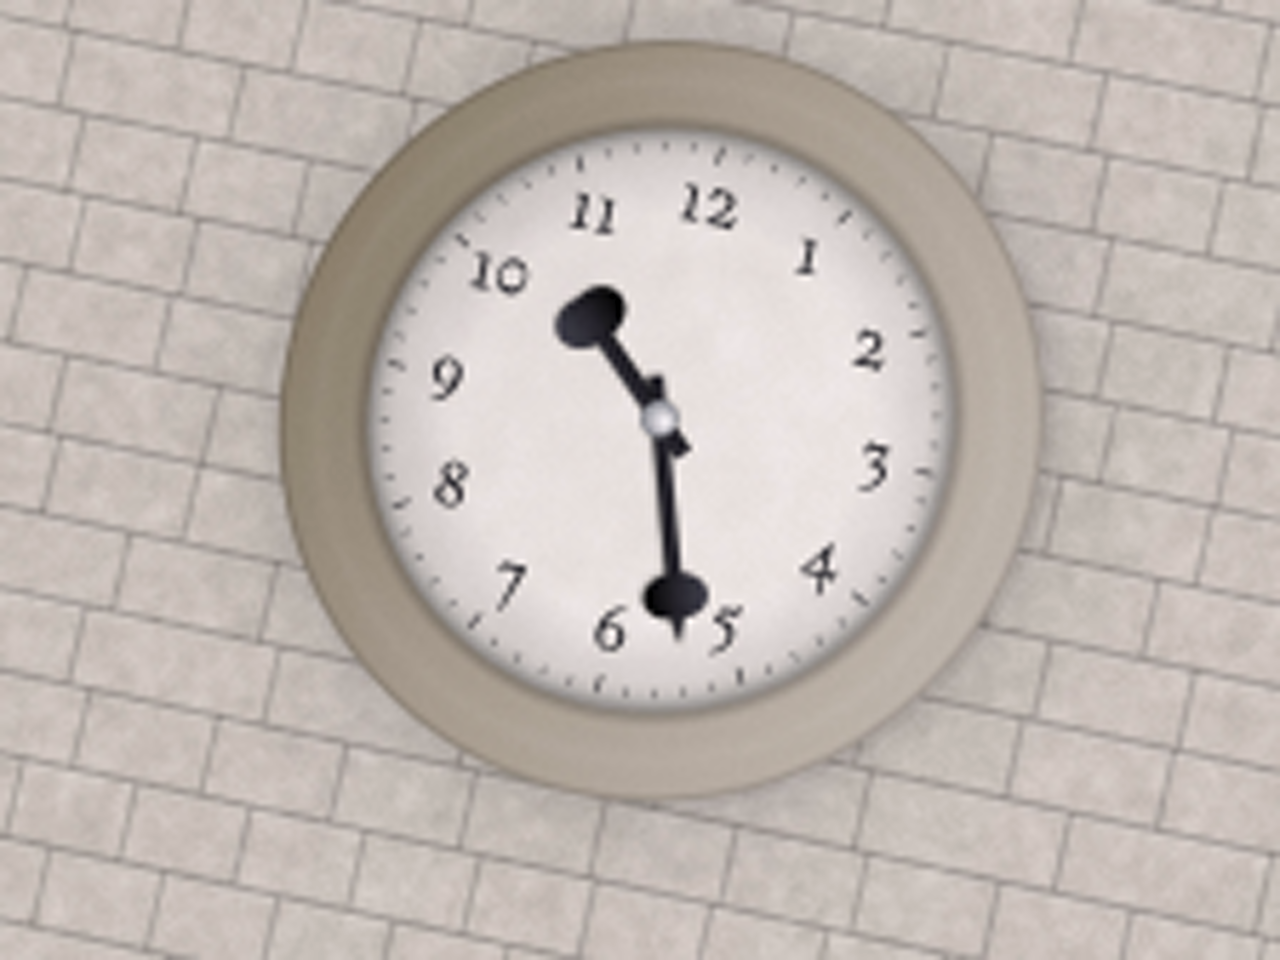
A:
10 h 27 min
